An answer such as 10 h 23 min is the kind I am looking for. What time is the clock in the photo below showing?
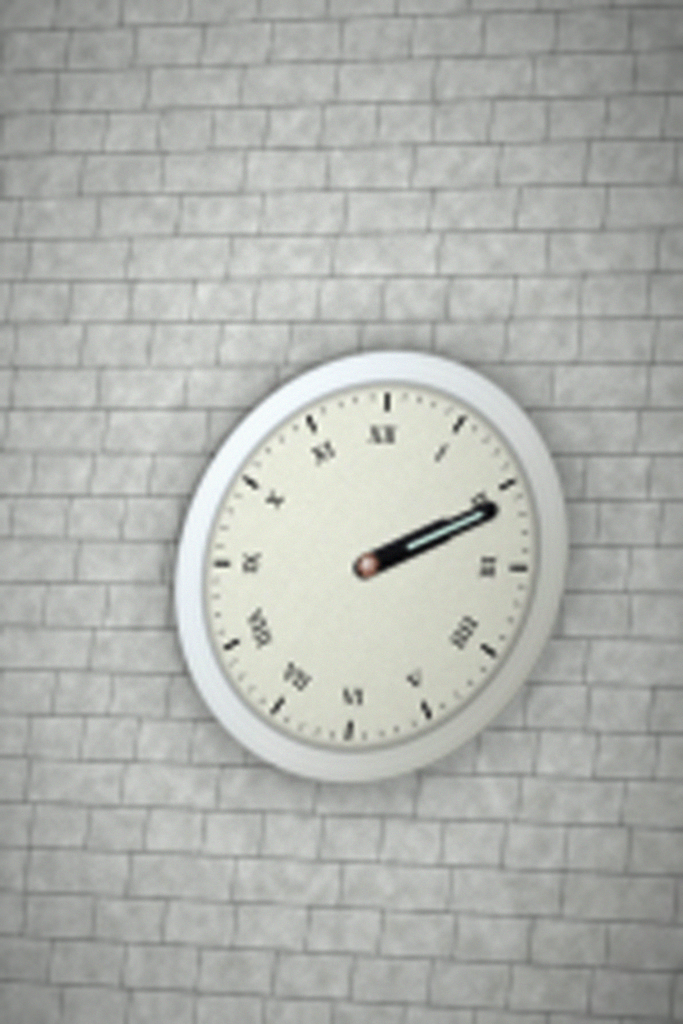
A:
2 h 11 min
